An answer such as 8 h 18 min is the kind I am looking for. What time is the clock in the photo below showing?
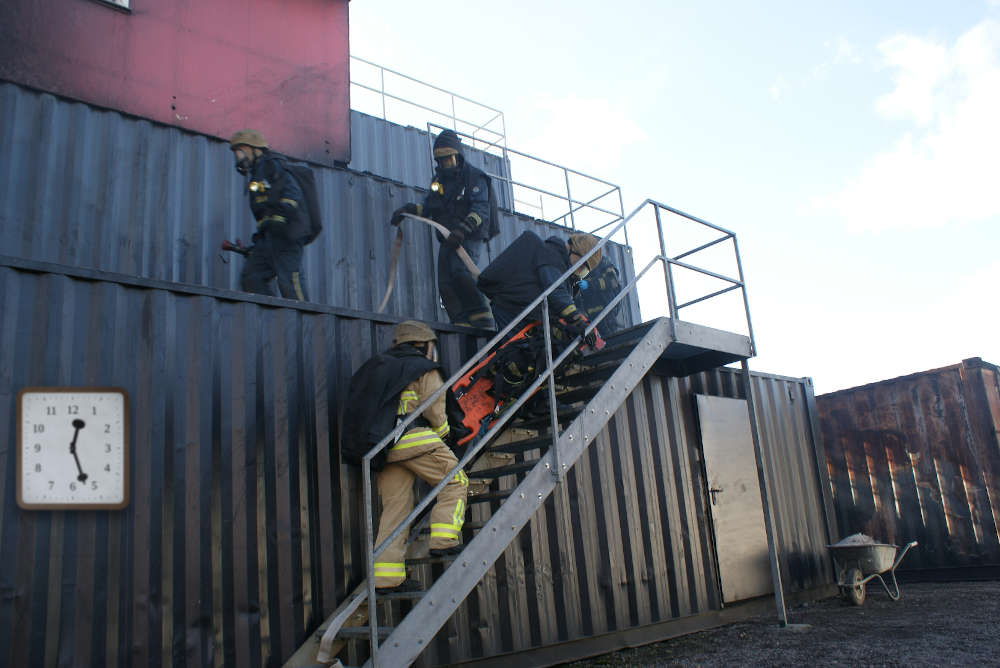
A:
12 h 27 min
